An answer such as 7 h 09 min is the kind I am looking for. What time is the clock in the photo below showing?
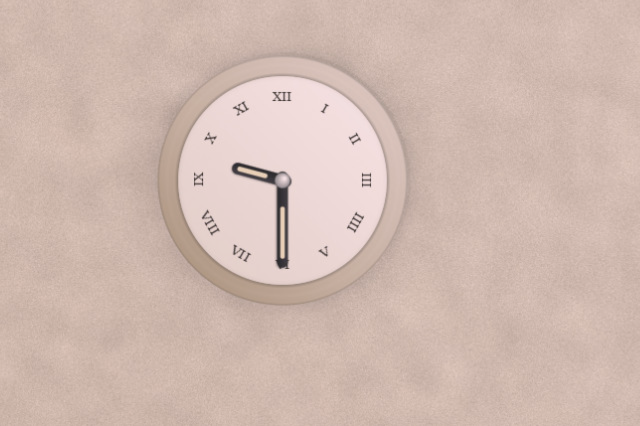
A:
9 h 30 min
